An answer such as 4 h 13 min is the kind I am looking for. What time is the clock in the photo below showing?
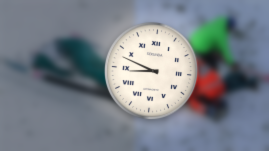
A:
8 h 48 min
